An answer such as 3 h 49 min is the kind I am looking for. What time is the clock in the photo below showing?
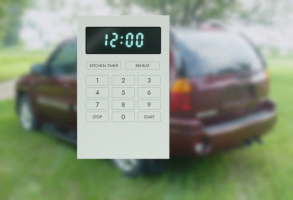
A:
12 h 00 min
